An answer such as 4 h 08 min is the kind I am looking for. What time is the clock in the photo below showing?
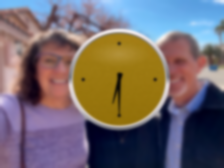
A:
6 h 30 min
